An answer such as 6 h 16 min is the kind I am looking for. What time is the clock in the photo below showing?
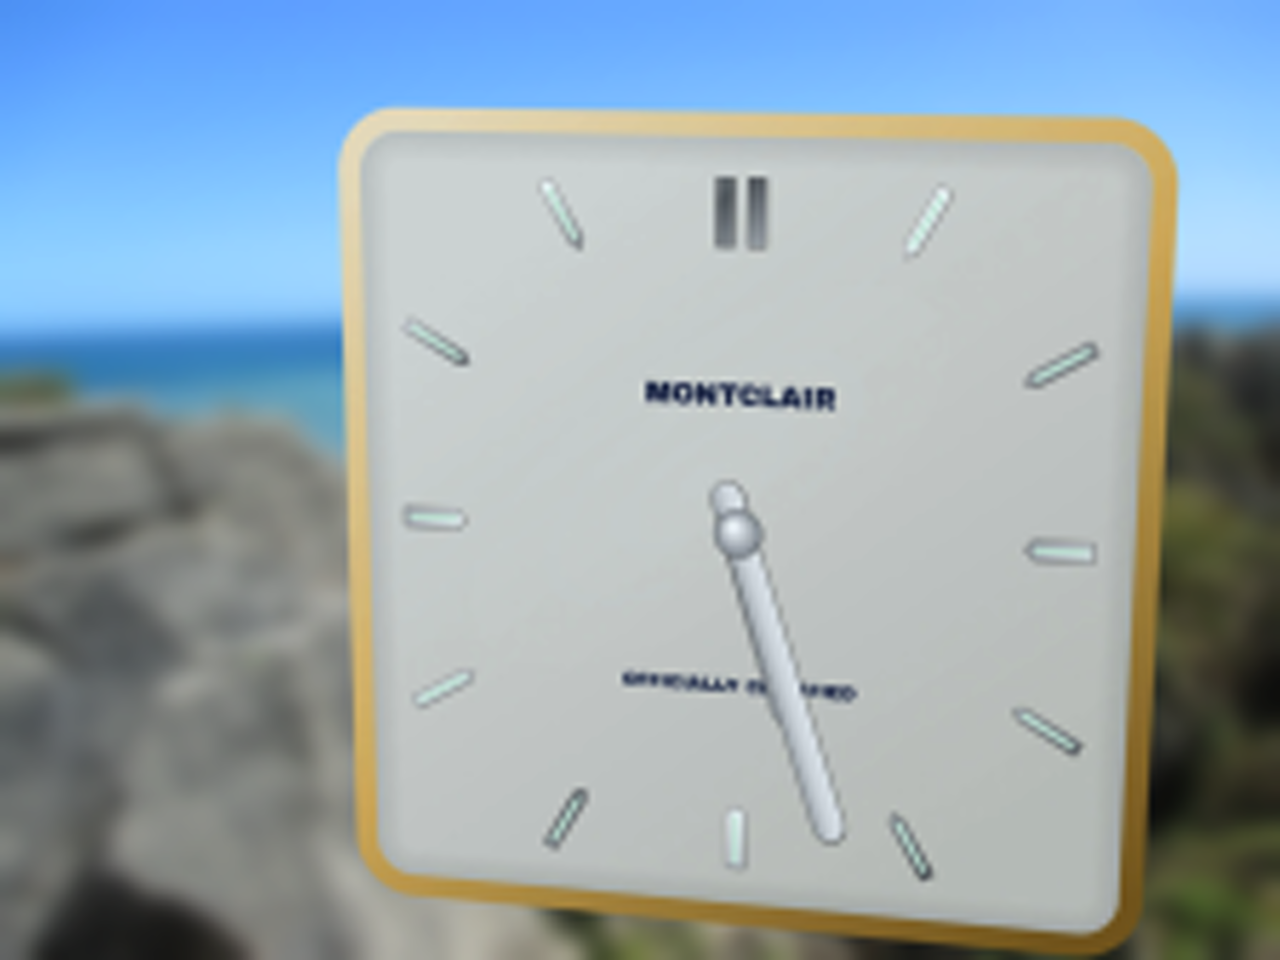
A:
5 h 27 min
